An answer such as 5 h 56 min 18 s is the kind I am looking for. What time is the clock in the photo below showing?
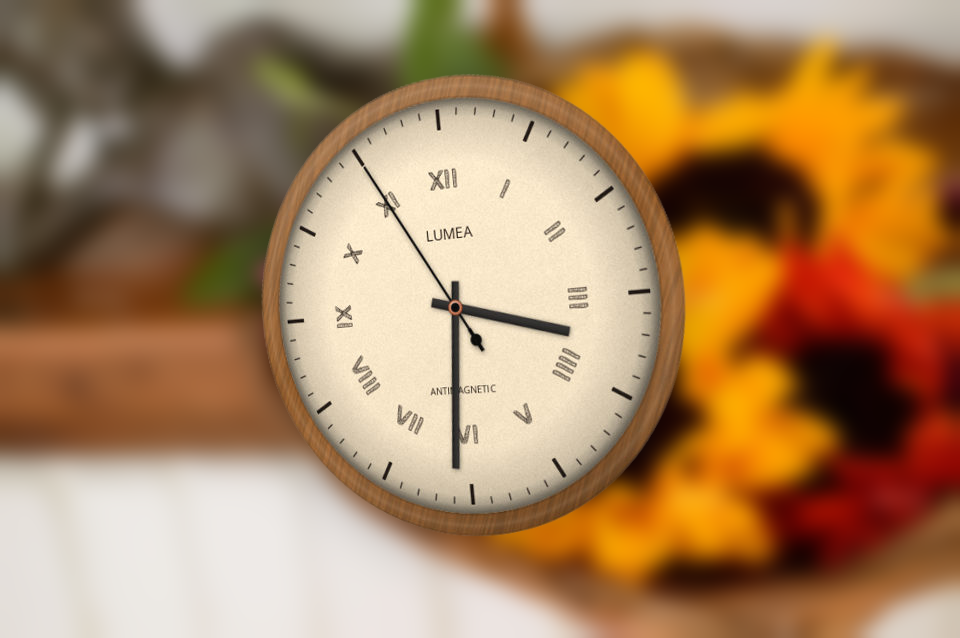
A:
3 h 30 min 55 s
